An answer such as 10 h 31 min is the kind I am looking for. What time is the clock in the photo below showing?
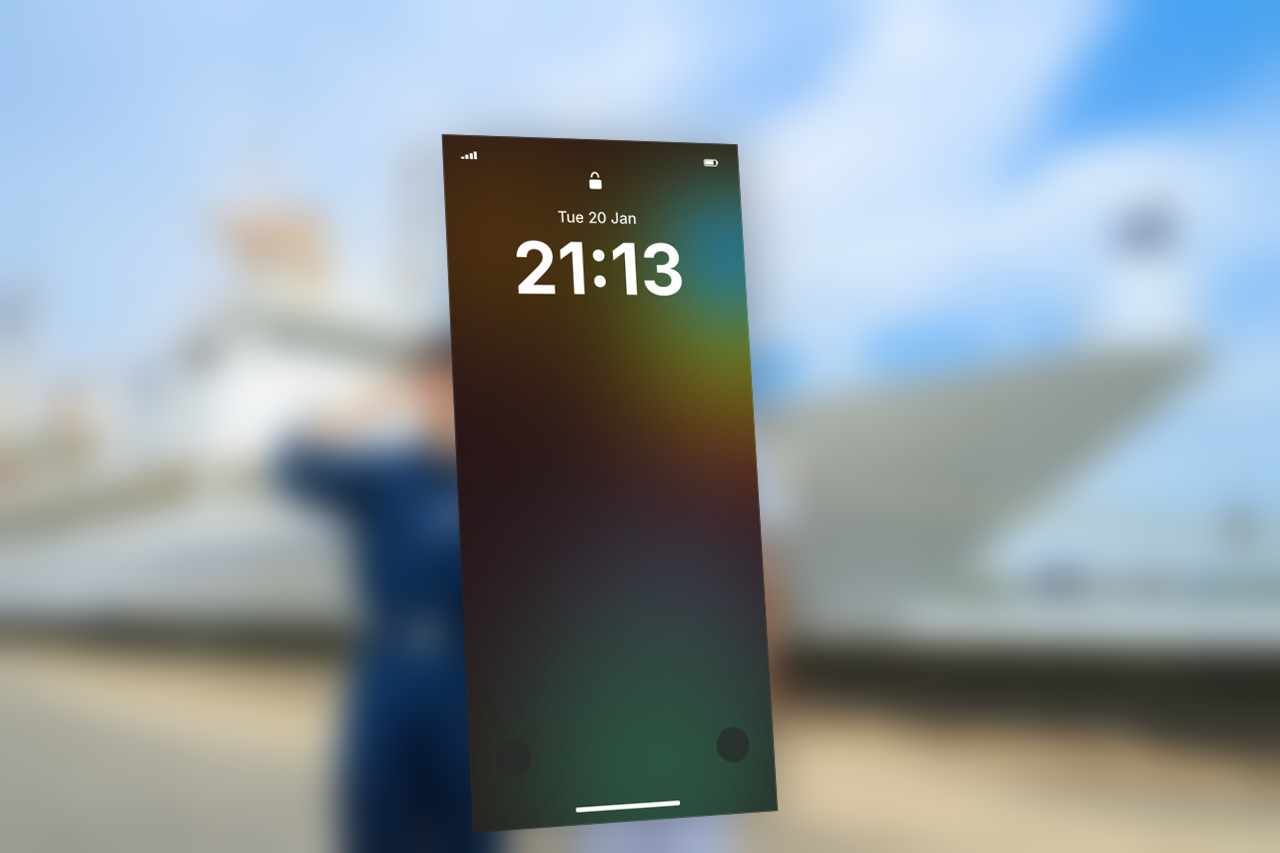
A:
21 h 13 min
